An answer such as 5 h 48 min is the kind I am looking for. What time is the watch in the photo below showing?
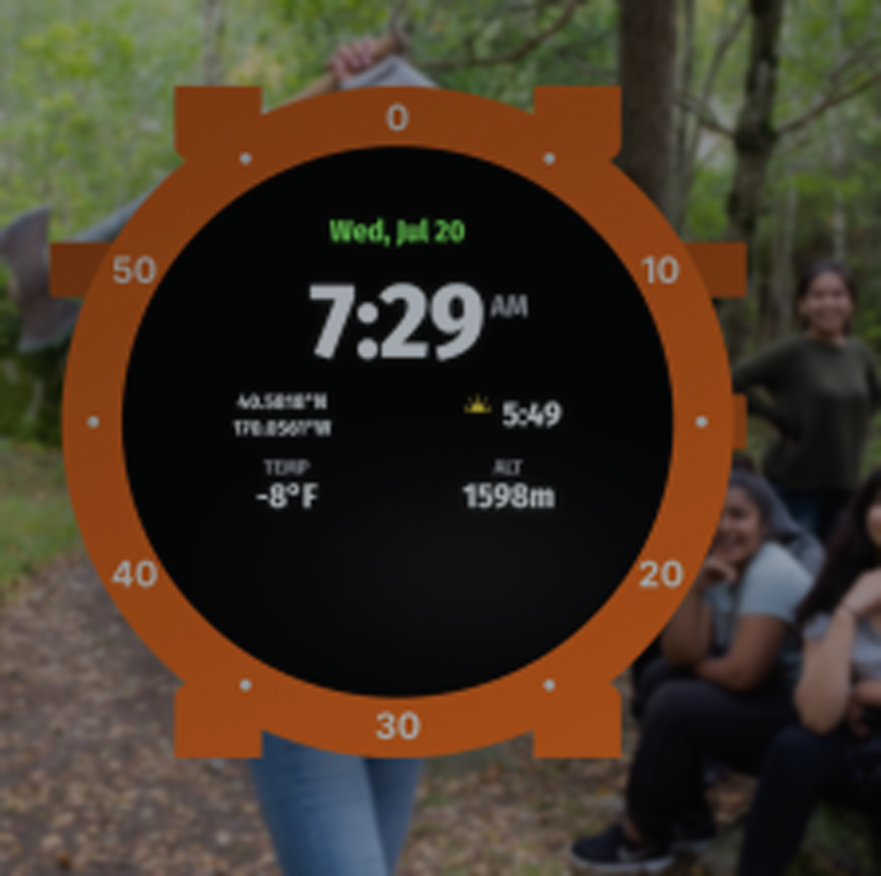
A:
7 h 29 min
